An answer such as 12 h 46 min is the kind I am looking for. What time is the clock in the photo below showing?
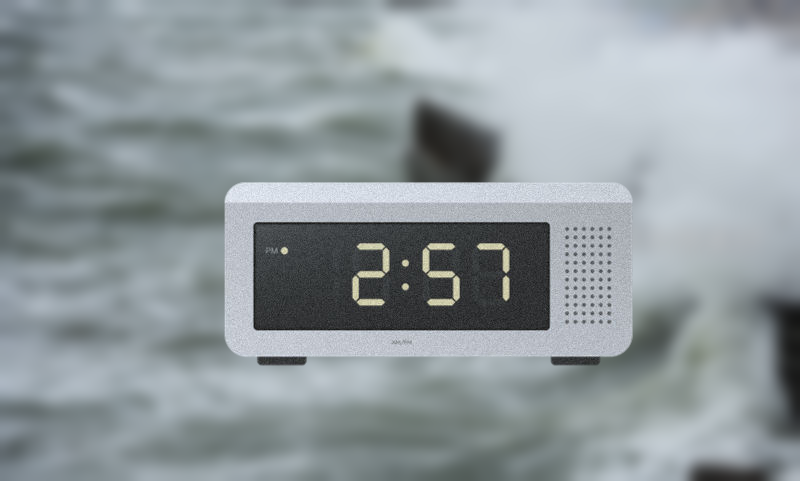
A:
2 h 57 min
